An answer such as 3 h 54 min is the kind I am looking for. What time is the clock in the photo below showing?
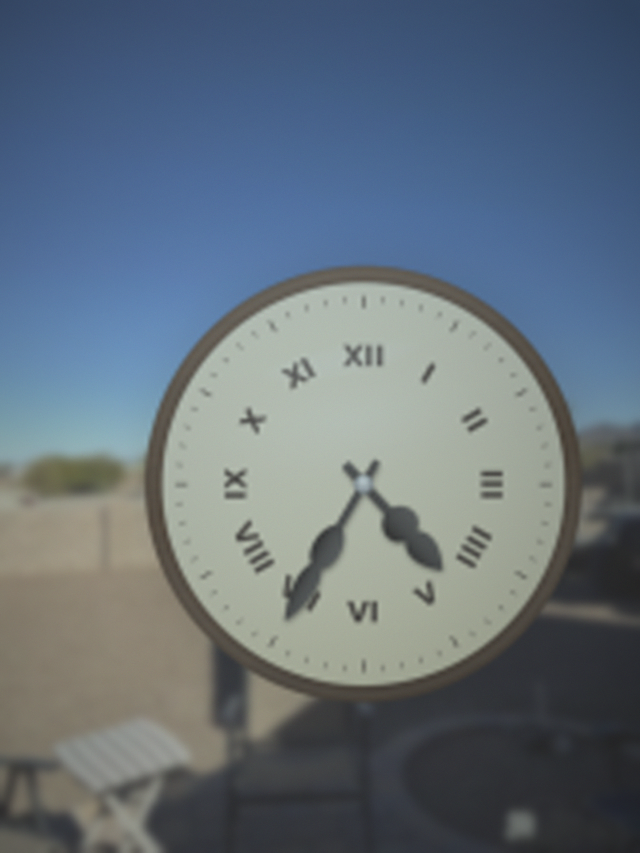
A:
4 h 35 min
